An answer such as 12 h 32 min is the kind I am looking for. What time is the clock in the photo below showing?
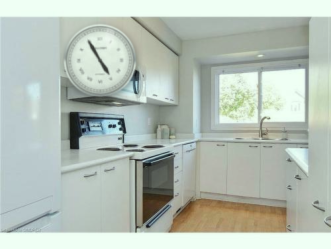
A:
4 h 55 min
